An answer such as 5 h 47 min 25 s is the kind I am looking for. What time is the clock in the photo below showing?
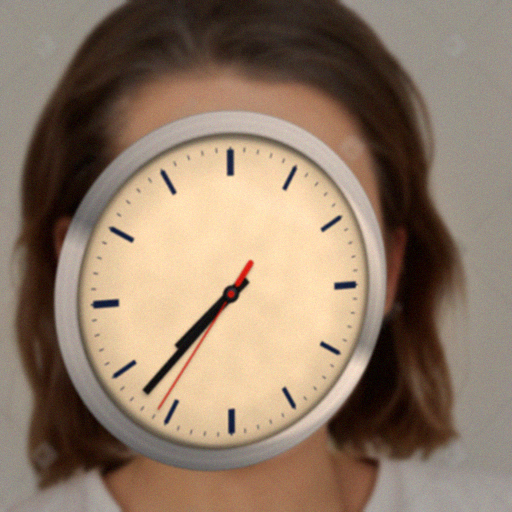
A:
7 h 37 min 36 s
